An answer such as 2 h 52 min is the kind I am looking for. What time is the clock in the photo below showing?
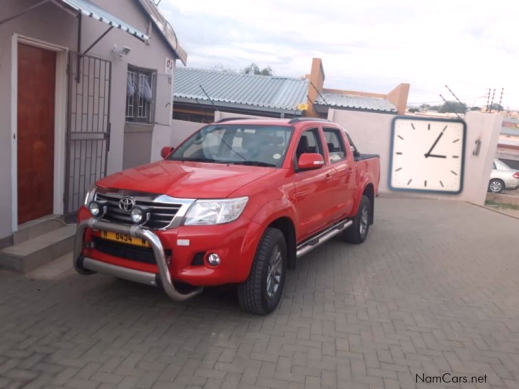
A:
3 h 05 min
